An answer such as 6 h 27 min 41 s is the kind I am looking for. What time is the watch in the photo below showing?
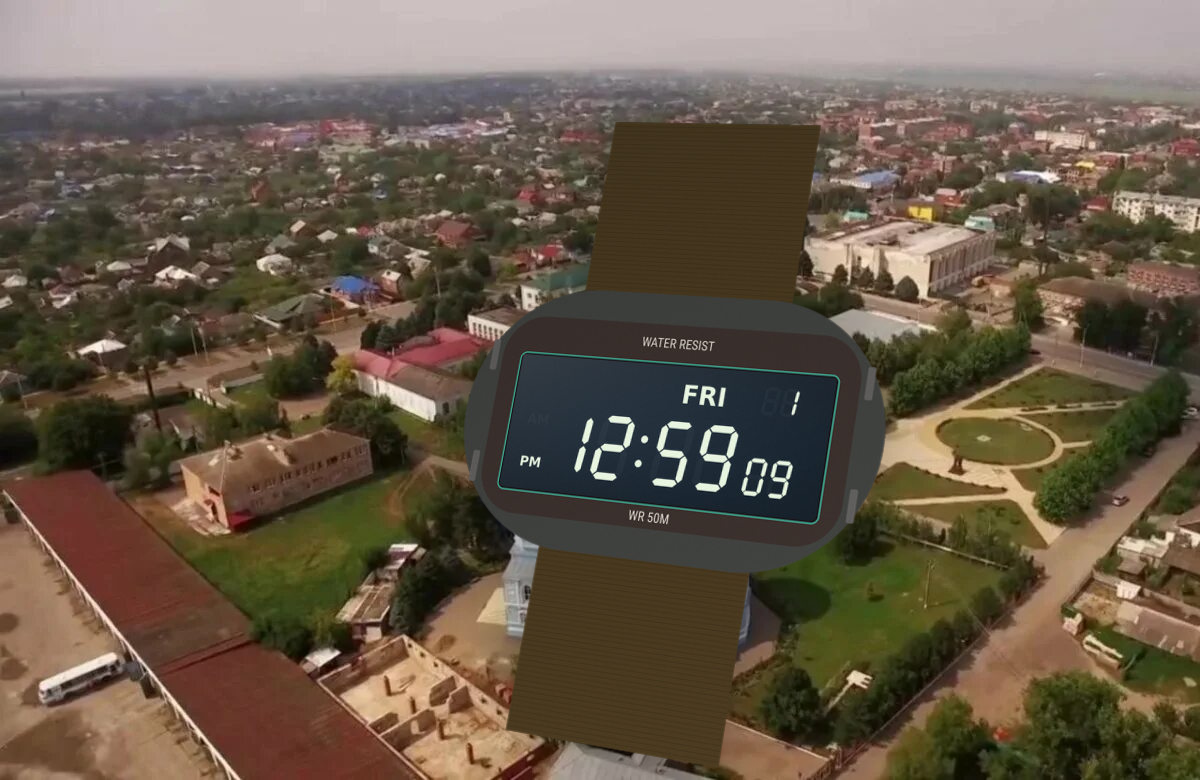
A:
12 h 59 min 09 s
